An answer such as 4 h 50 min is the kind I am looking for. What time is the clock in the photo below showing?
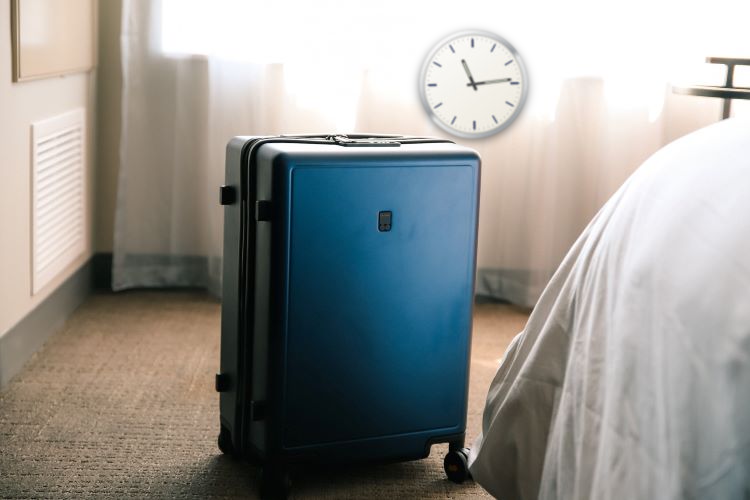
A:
11 h 14 min
